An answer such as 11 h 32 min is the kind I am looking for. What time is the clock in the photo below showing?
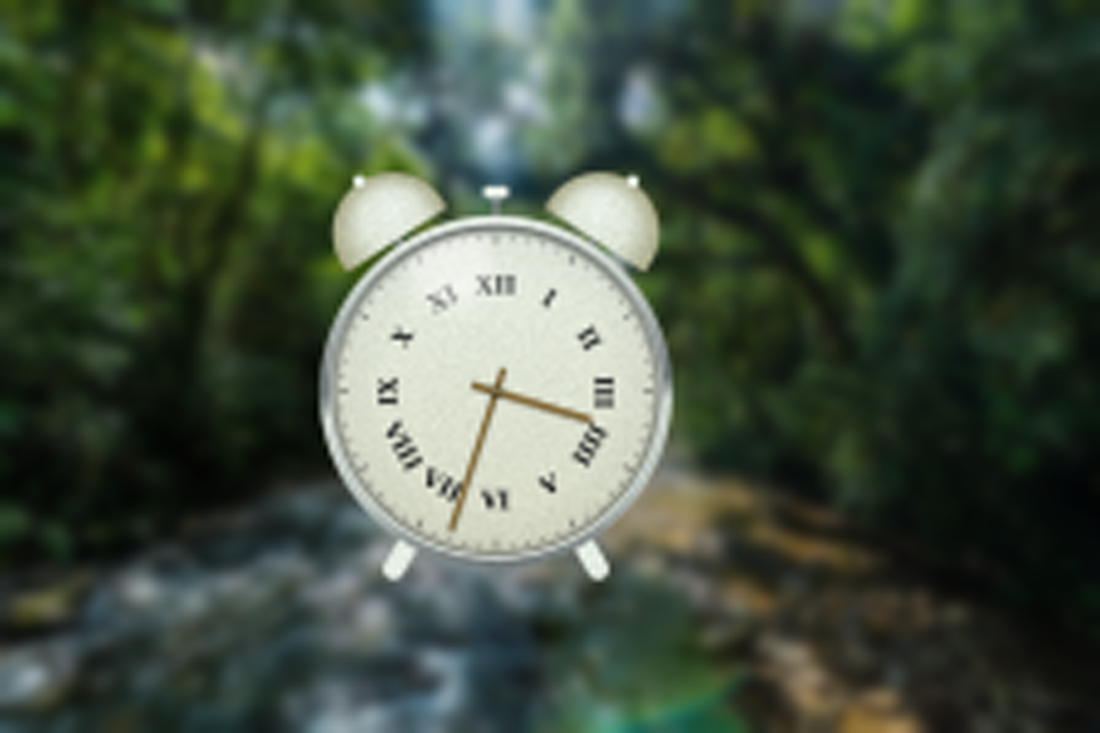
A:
3 h 33 min
